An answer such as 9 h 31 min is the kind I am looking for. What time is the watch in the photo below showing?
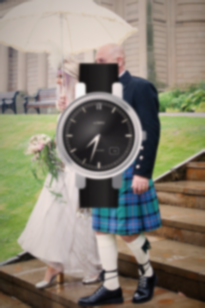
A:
7 h 33 min
